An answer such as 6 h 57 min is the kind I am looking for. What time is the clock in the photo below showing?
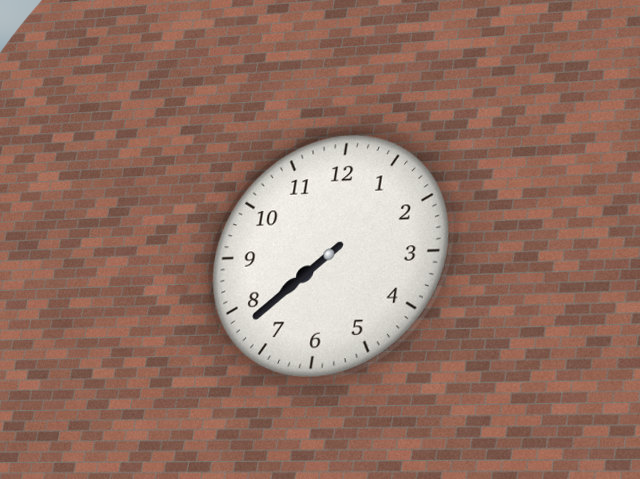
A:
7 h 38 min
